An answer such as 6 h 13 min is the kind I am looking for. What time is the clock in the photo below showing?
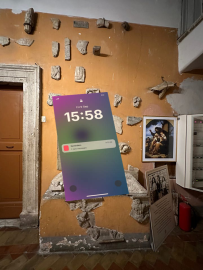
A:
15 h 58 min
